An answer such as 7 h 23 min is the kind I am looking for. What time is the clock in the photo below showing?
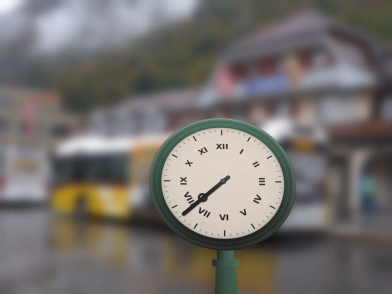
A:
7 h 38 min
